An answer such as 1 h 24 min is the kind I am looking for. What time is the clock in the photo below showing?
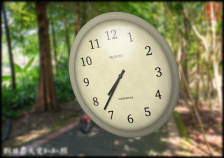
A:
7 h 37 min
